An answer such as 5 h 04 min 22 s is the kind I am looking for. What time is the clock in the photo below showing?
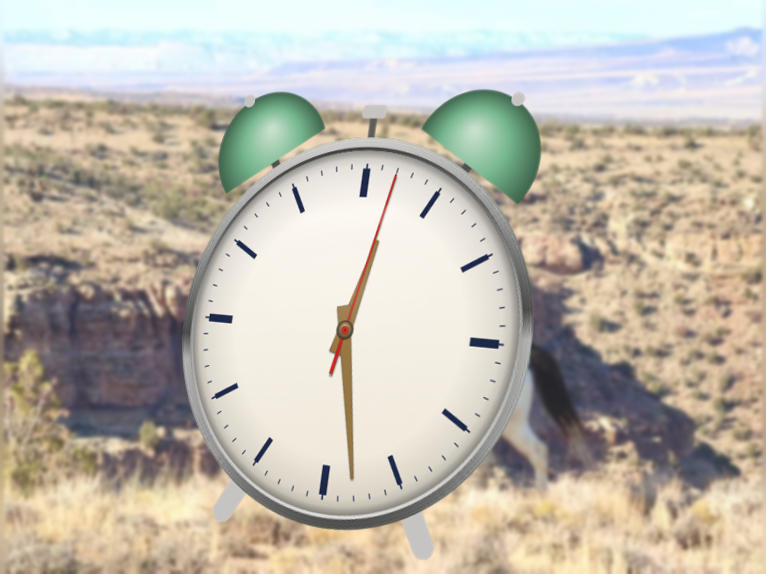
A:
12 h 28 min 02 s
